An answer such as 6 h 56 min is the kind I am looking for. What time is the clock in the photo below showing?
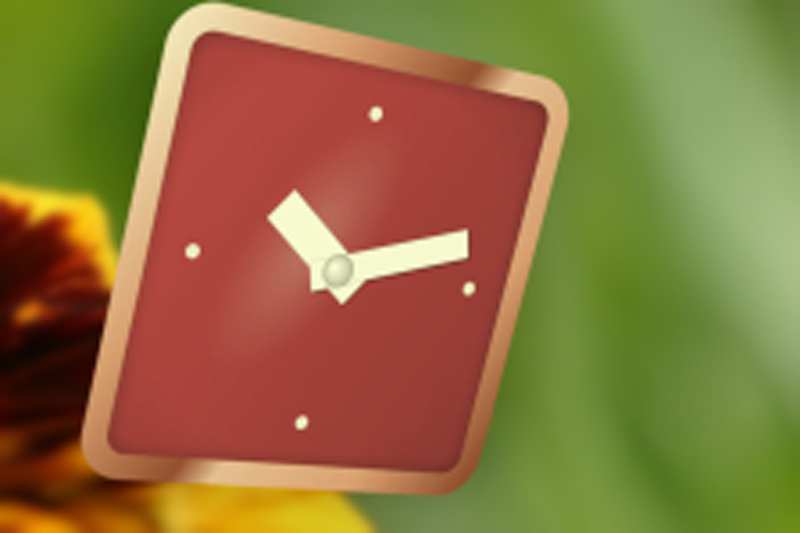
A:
10 h 12 min
